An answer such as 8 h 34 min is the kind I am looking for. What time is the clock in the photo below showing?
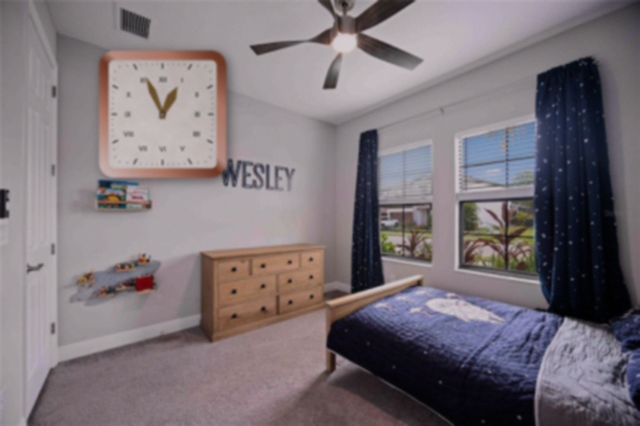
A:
12 h 56 min
